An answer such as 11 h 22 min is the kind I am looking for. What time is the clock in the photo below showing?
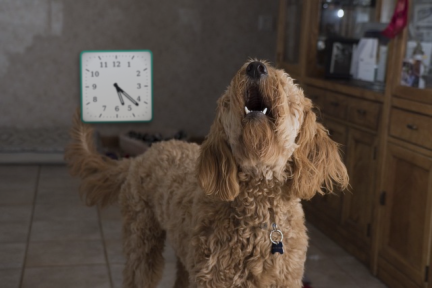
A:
5 h 22 min
